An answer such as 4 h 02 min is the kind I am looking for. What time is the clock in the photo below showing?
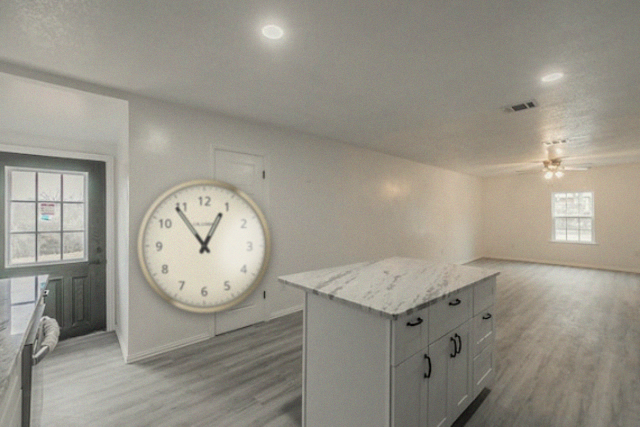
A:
12 h 54 min
